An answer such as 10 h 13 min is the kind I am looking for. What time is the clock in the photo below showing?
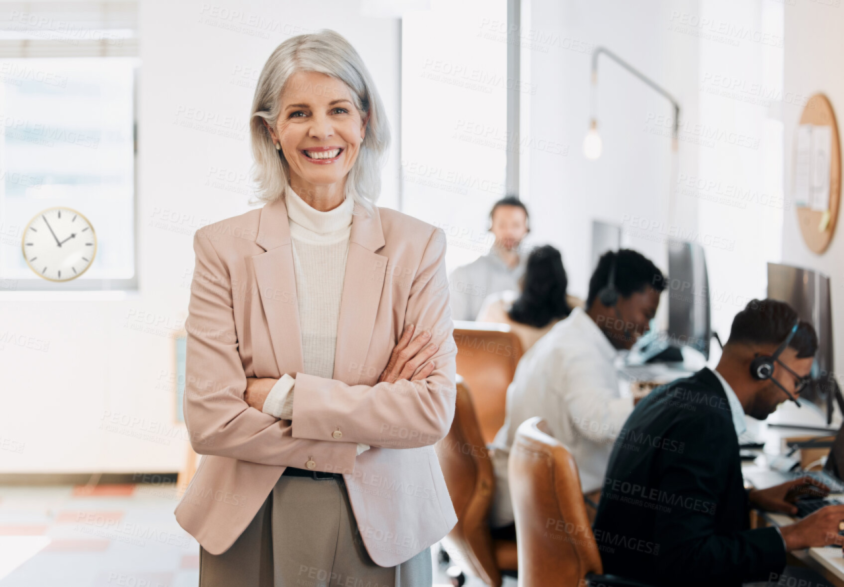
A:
1 h 55 min
